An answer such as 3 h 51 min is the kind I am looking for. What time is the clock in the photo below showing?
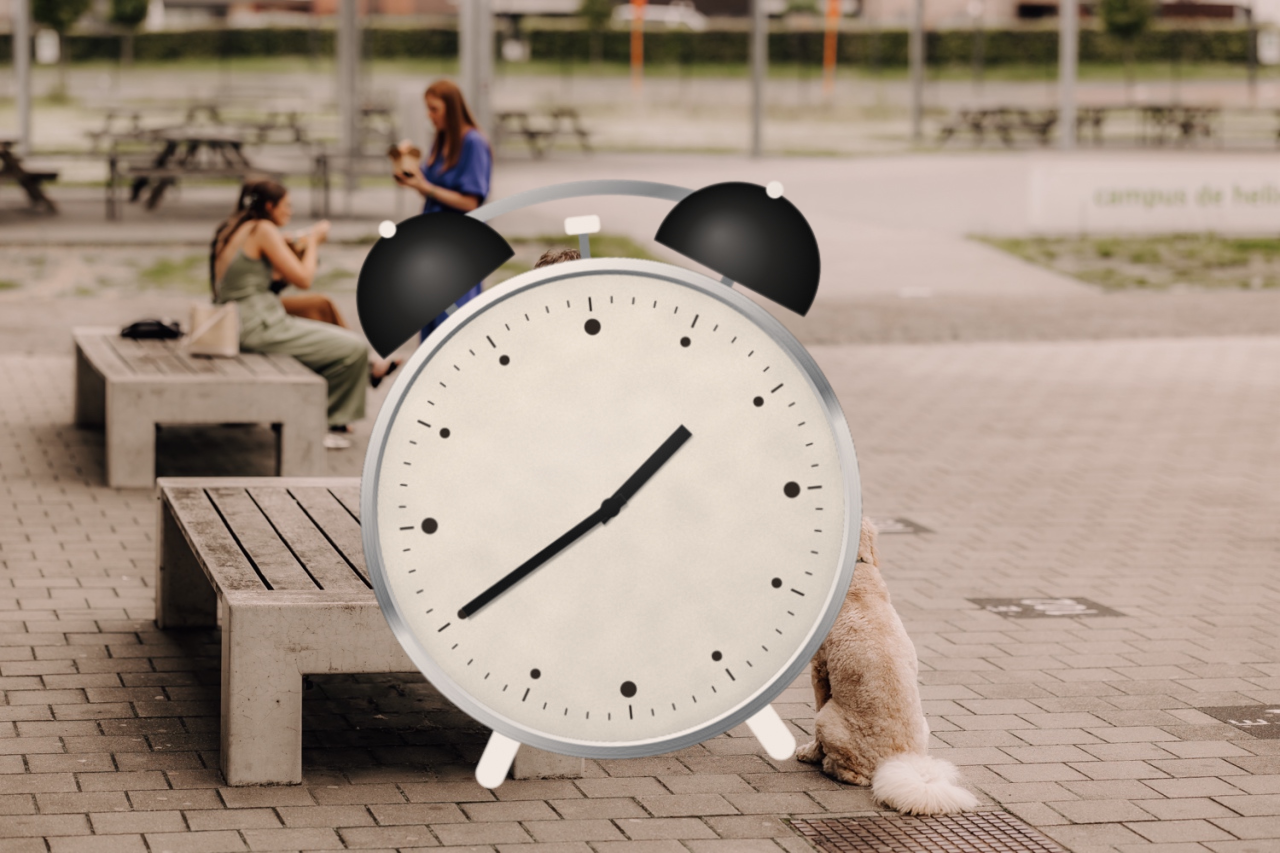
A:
1 h 40 min
